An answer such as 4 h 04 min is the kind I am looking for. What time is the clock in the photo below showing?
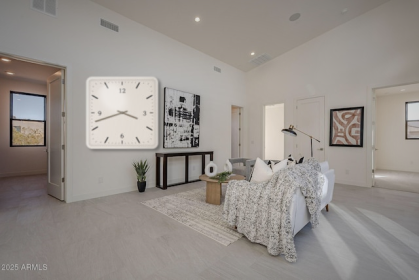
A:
3 h 42 min
